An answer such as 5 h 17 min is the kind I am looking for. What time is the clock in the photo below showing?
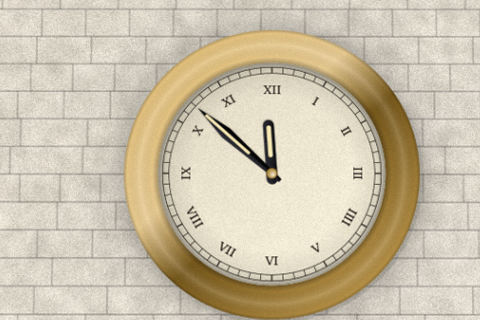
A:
11 h 52 min
